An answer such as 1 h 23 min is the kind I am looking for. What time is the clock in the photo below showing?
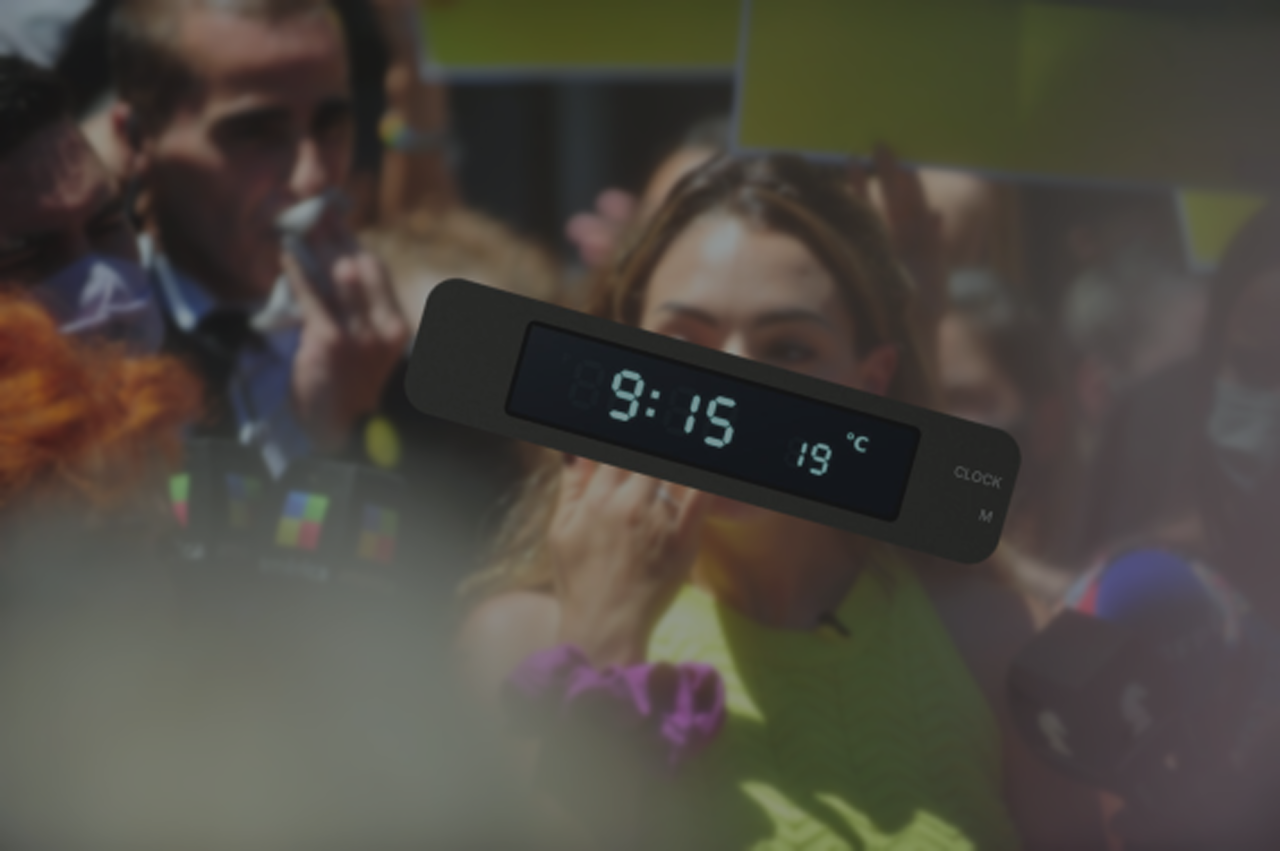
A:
9 h 15 min
